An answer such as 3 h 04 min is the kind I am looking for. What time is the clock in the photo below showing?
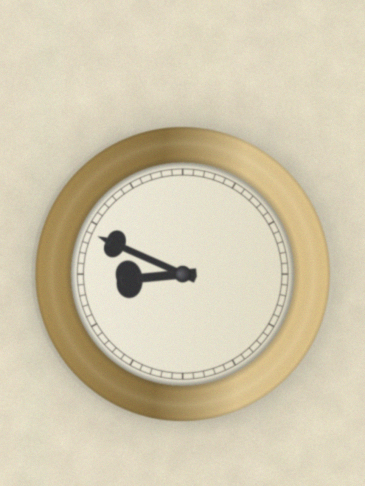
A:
8 h 49 min
